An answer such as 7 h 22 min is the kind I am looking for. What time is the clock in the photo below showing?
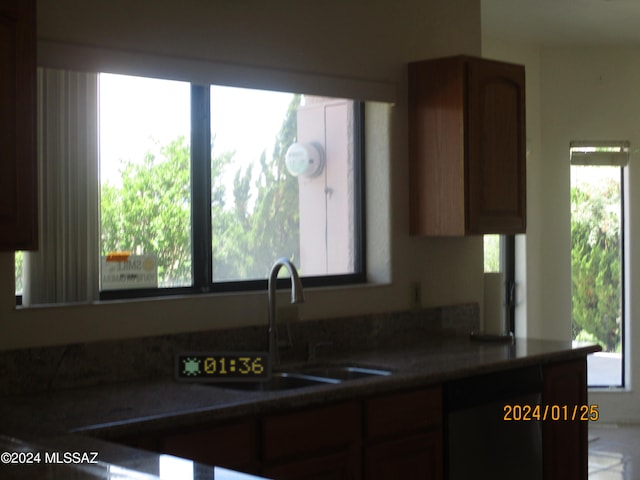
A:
1 h 36 min
